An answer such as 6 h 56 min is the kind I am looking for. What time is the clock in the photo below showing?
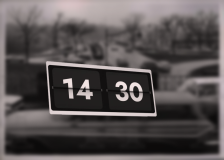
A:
14 h 30 min
